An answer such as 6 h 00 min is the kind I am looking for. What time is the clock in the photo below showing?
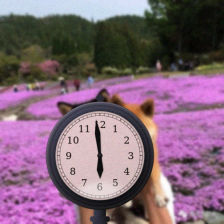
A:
5 h 59 min
